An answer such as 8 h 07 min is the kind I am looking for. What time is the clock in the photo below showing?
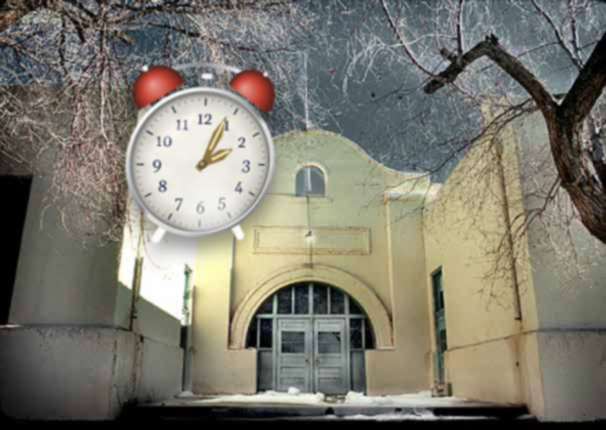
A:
2 h 04 min
